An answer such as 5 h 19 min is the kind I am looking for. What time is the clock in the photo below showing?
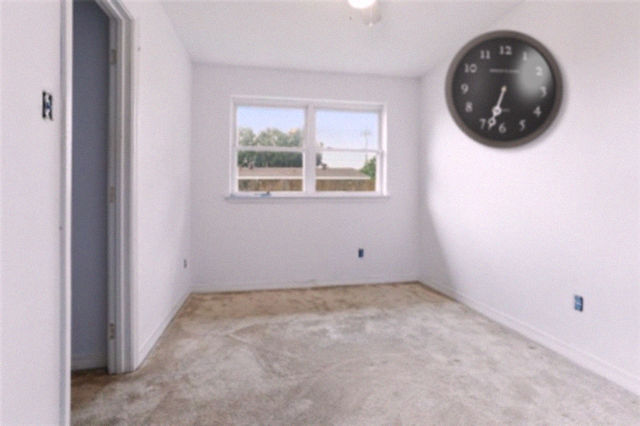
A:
6 h 33 min
